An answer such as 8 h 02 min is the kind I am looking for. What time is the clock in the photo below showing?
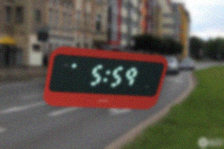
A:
5 h 59 min
